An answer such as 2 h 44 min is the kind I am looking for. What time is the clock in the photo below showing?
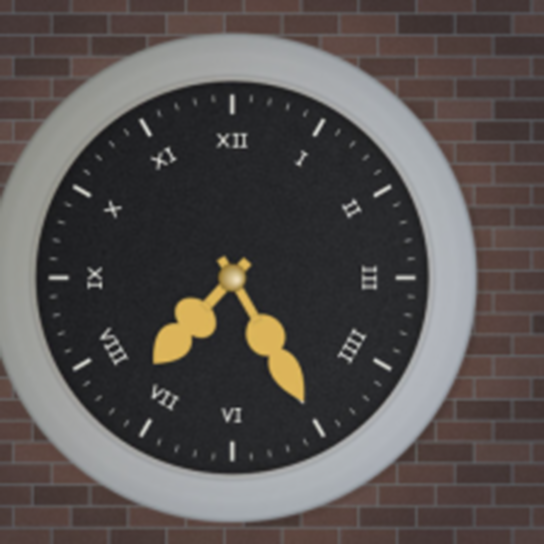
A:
7 h 25 min
